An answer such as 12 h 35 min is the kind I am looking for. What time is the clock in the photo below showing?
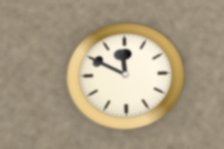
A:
11 h 50 min
